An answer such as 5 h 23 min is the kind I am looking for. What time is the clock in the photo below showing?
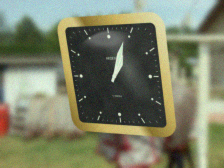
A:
1 h 04 min
